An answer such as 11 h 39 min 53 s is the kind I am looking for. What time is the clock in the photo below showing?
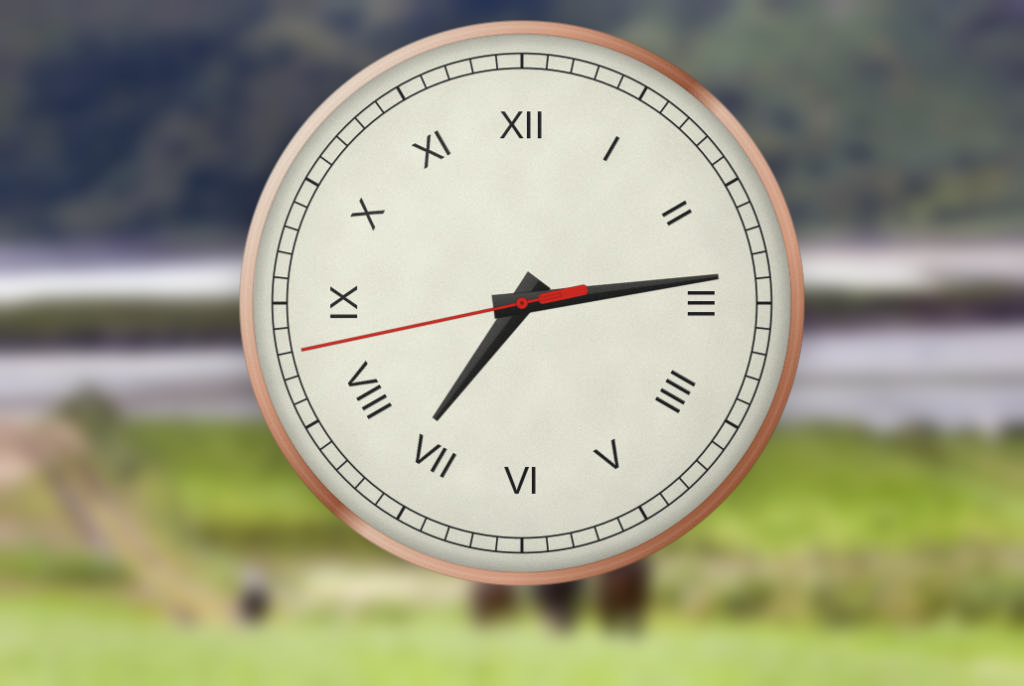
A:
7 h 13 min 43 s
